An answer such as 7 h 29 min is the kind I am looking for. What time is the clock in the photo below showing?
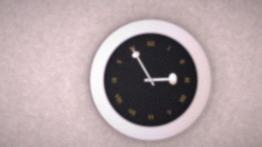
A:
2 h 55 min
